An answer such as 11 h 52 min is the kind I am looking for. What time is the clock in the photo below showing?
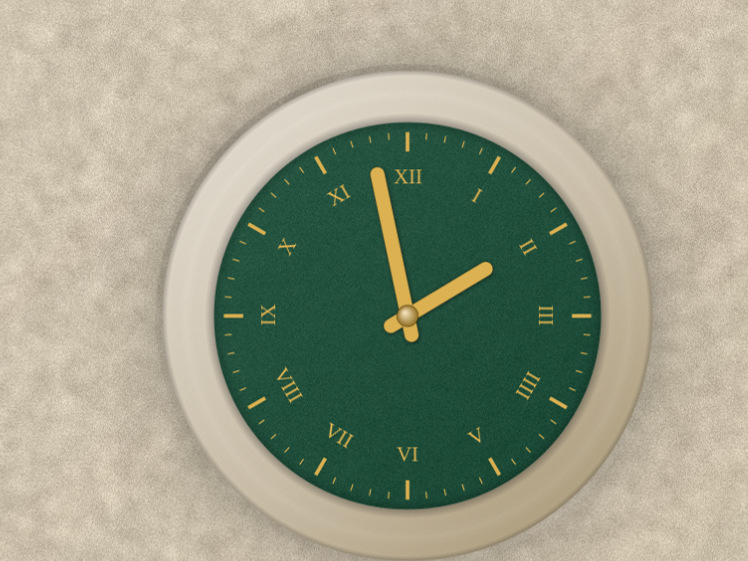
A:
1 h 58 min
